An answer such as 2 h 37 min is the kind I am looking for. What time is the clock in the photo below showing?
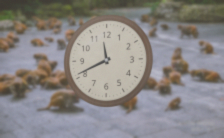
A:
11 h 41 min
